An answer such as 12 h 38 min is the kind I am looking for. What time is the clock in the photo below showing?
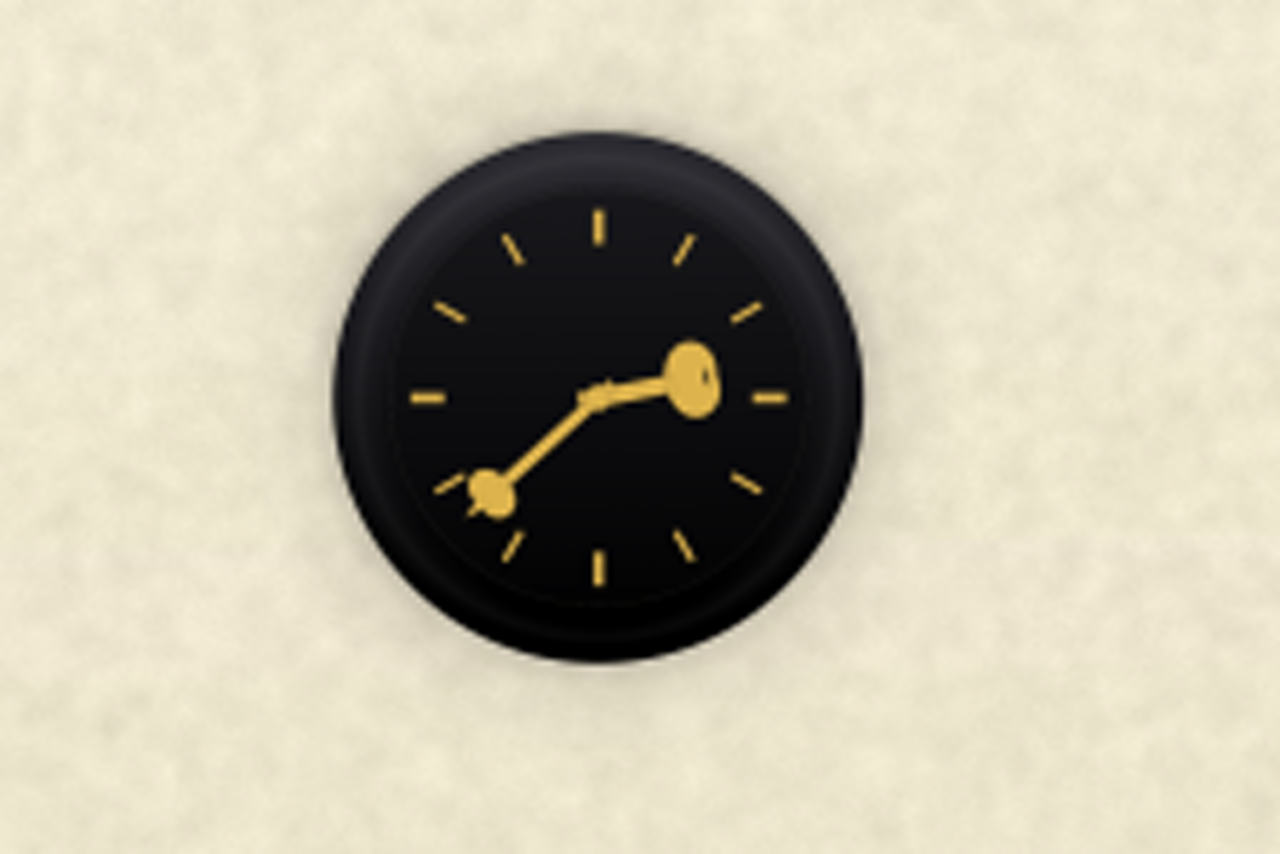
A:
2 h 38 min
